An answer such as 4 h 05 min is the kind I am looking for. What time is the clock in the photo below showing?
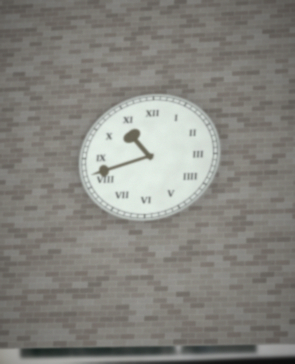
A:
10 h 42 min
